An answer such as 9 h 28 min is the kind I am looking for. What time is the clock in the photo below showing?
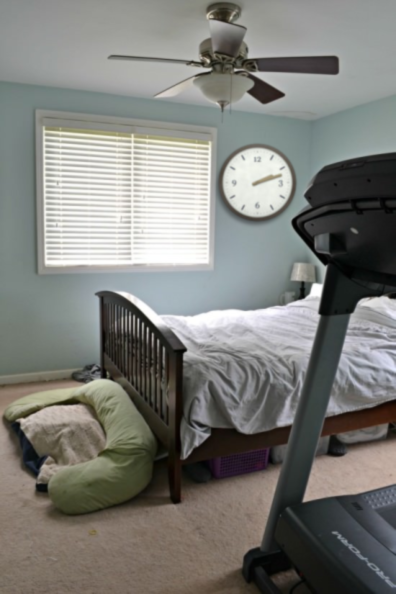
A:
2 h 12 min
